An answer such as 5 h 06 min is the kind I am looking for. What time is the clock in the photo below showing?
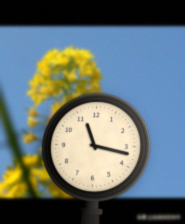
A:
11 h 17 min
